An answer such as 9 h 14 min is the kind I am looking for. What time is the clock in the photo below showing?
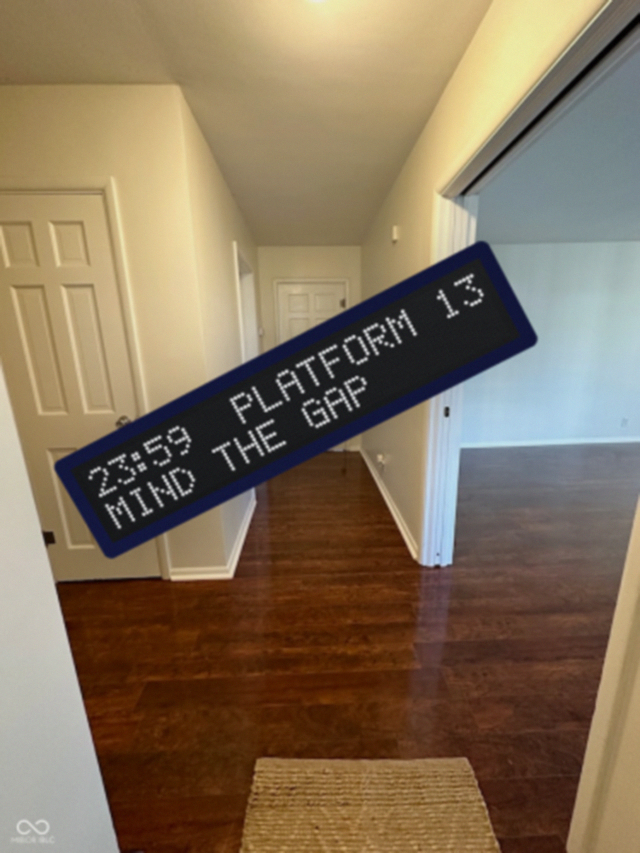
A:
23 h 59 min
